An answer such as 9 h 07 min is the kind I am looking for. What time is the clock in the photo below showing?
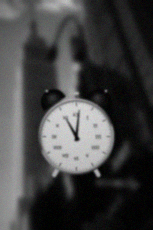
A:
11 h 01 min
